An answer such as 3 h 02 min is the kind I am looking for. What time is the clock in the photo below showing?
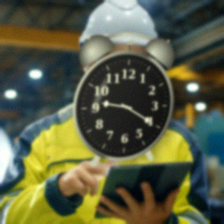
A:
9 h 20 min
